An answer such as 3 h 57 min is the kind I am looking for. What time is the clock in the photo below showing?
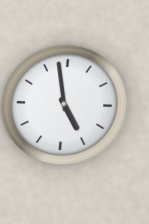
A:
4 h 58 min
